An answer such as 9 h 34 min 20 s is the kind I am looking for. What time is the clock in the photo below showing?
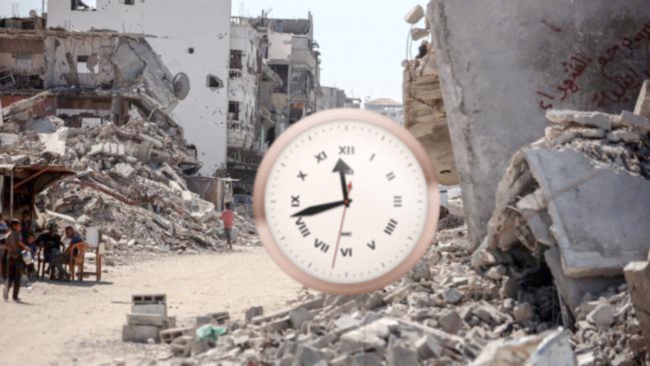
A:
11 h 42 min 32 s
